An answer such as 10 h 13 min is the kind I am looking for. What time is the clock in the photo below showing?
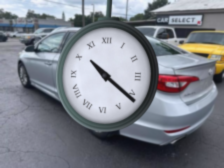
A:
10 h 21 min
